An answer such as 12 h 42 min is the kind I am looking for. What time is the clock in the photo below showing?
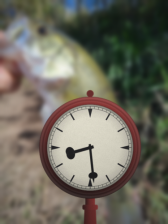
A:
8 h 29 min
